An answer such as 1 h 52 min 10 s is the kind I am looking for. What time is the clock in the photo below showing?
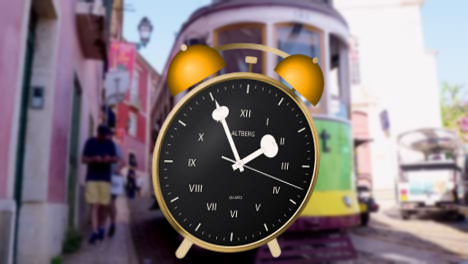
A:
1 h 55 min 18 s
